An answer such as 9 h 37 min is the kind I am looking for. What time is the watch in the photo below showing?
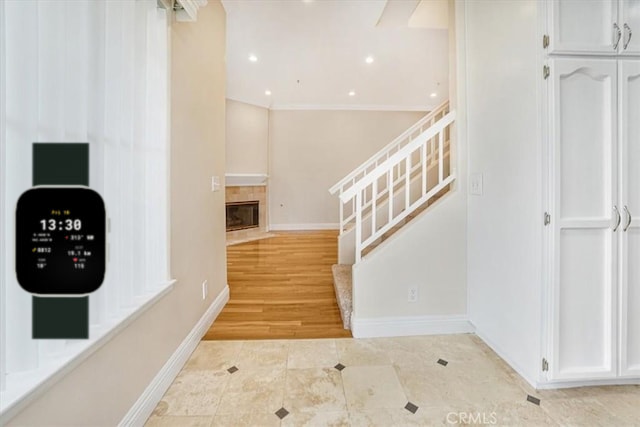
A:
13 h 30 min
